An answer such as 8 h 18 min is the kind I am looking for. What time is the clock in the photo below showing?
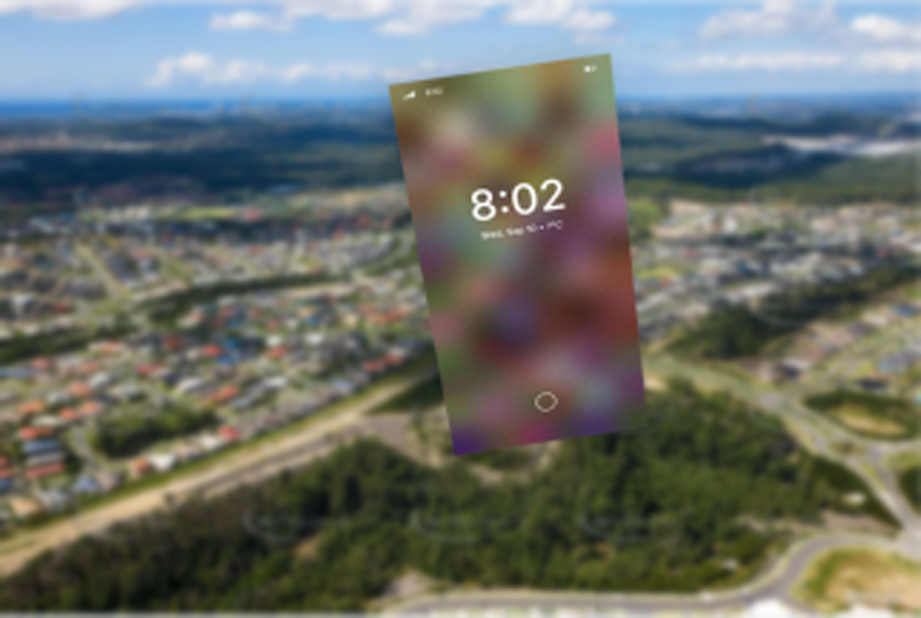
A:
8 h 02 min
